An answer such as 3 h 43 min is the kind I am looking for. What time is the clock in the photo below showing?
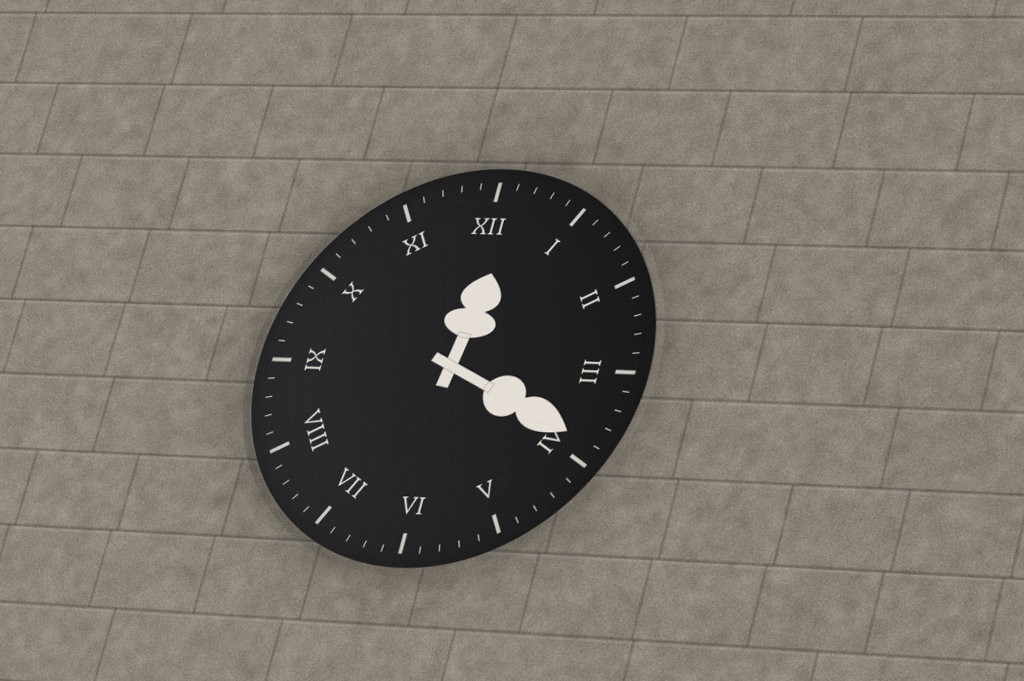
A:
12 h 19 min
